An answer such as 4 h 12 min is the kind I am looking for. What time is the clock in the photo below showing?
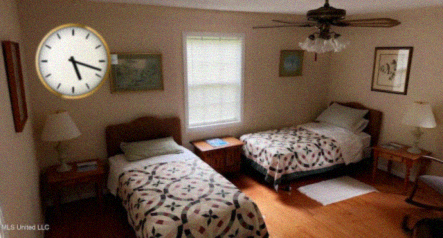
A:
5 h 18 min
